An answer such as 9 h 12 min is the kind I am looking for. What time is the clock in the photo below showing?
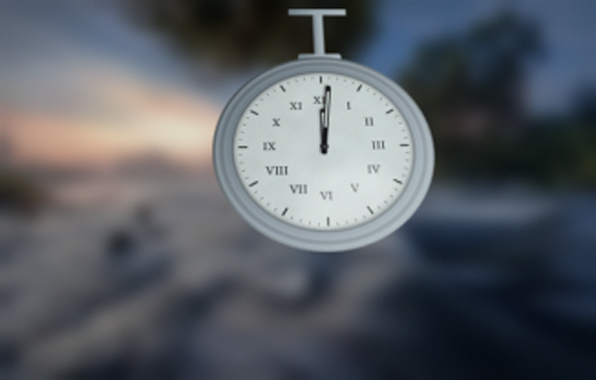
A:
12 h 01 min
